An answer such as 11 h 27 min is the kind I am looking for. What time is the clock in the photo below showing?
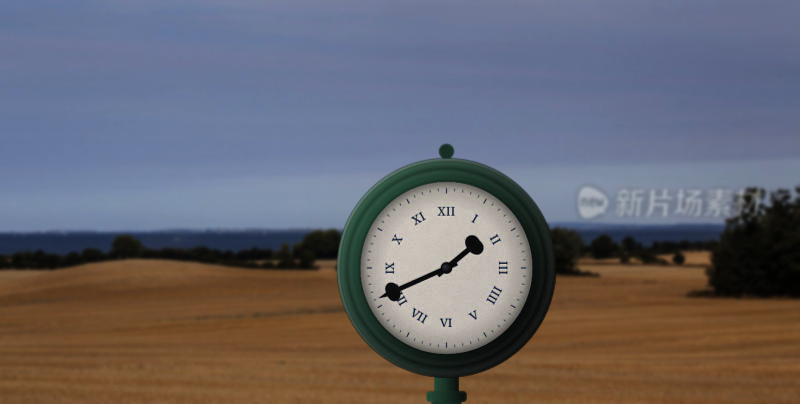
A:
1 h 41 min
